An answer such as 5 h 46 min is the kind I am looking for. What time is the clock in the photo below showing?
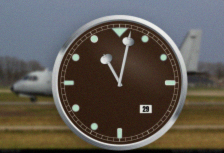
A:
11 h 02 min
